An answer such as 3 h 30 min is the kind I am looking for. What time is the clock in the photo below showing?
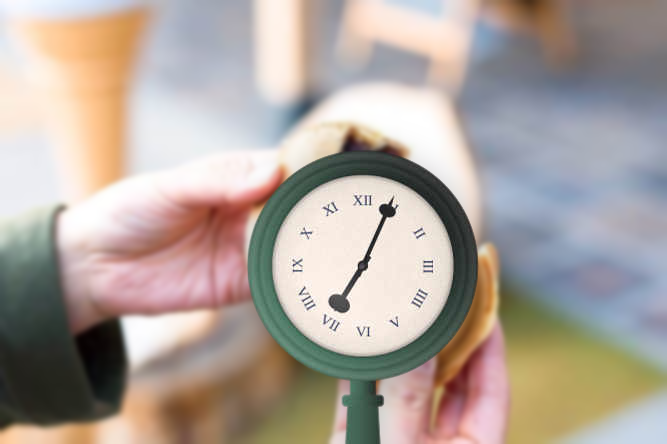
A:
7 h 04 min
